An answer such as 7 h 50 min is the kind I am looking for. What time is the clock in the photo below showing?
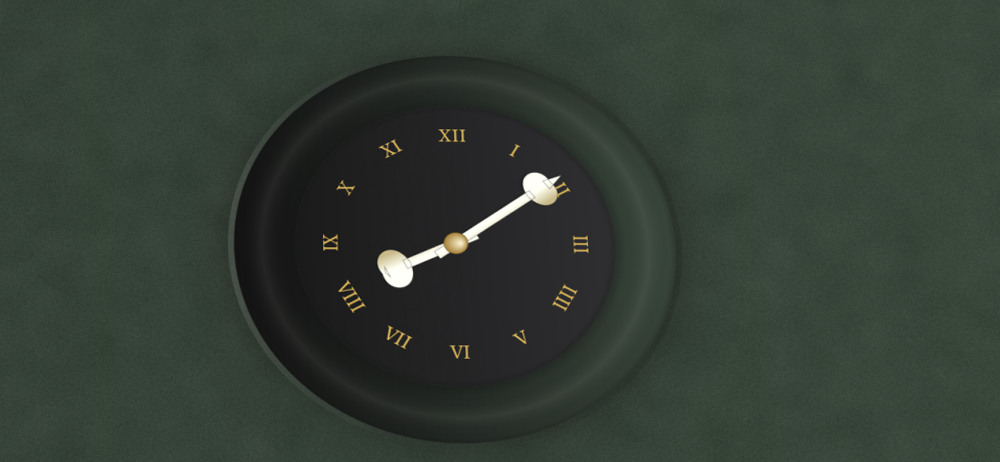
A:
8 h 09 min
